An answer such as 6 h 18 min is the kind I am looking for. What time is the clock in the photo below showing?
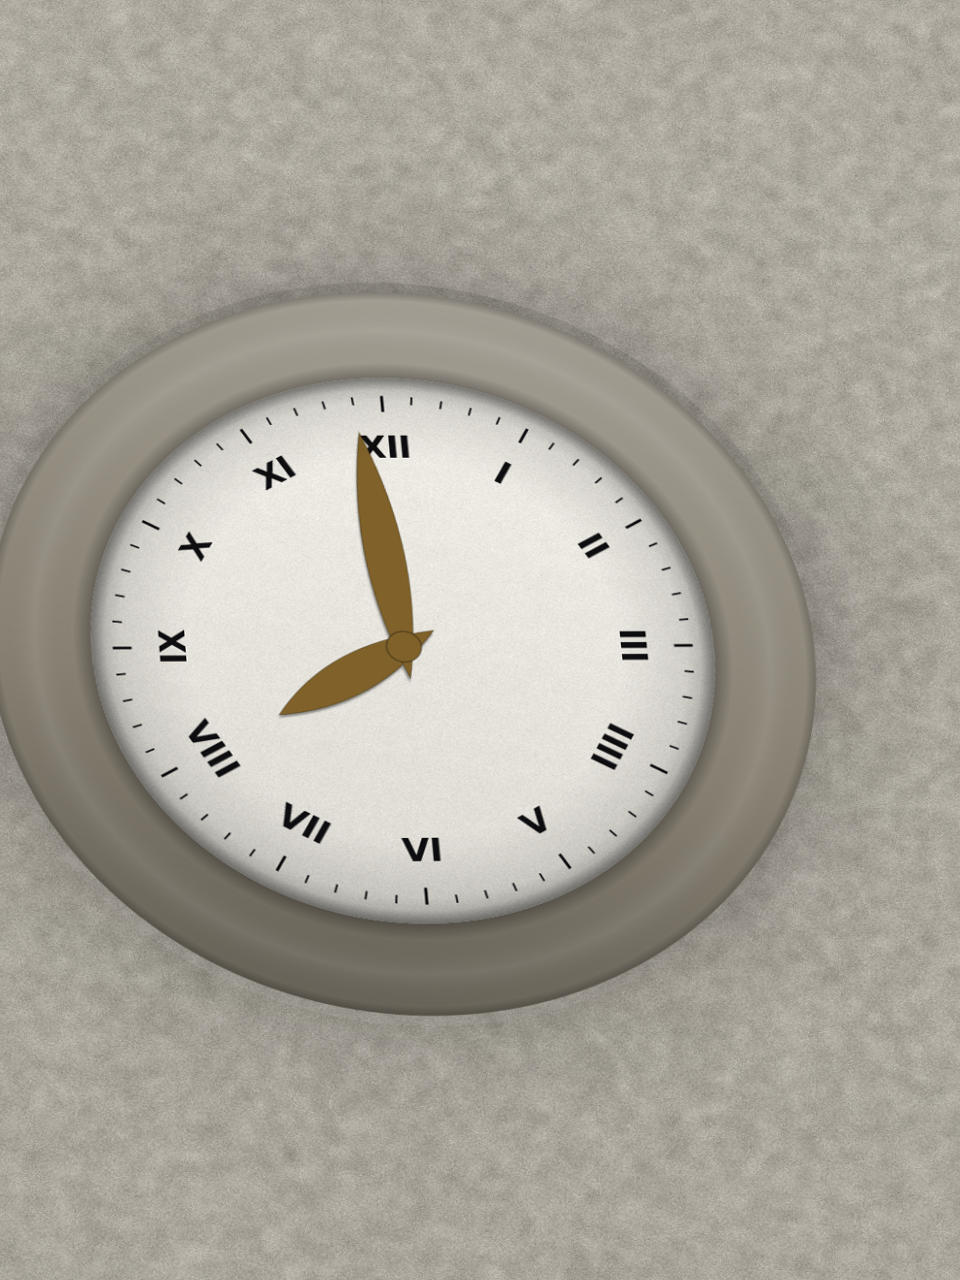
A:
7 h 59 min
